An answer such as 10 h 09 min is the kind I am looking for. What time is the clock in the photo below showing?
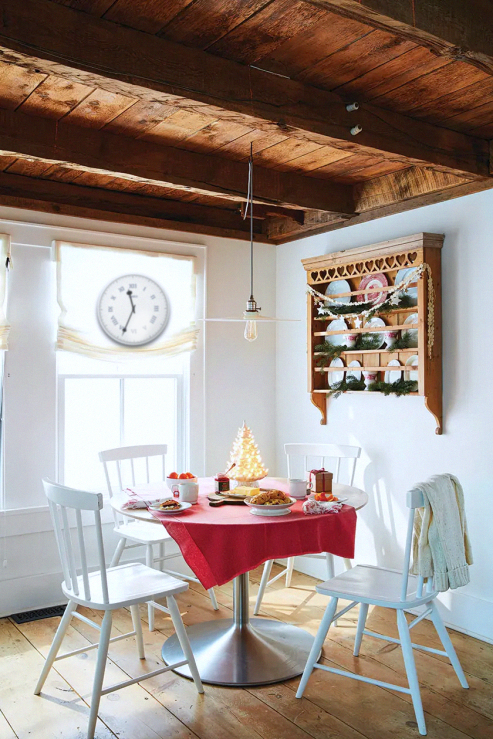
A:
11 h 34 min
